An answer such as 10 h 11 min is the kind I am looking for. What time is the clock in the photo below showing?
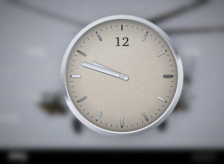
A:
9 h 48 min
